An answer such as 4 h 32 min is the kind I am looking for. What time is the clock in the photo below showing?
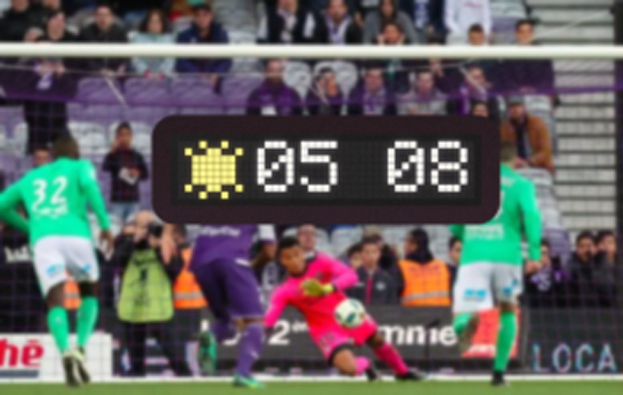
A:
5 h 08 min
